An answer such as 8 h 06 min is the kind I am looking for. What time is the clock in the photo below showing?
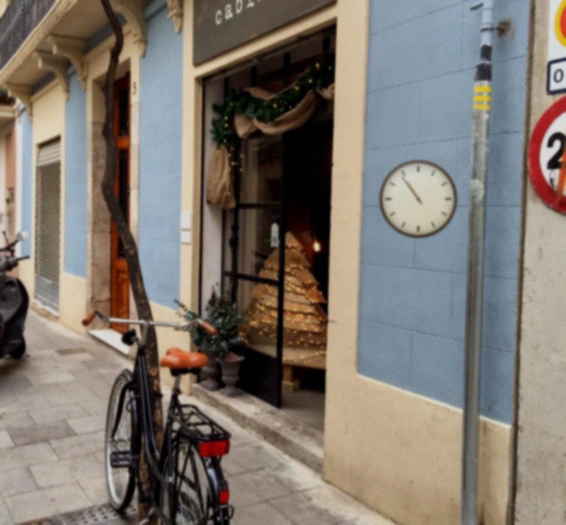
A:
10 h 54 min
